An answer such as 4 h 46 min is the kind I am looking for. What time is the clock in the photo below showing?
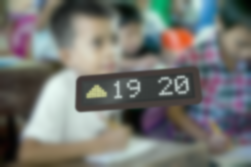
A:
19 h 20 min
